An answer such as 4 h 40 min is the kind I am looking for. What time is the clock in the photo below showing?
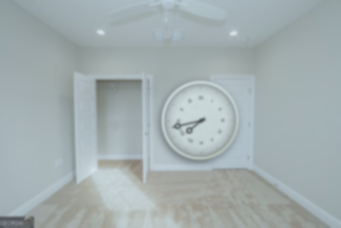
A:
7 h 43 min
